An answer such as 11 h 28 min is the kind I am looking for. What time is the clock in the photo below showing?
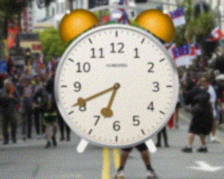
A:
6 h 41 min
